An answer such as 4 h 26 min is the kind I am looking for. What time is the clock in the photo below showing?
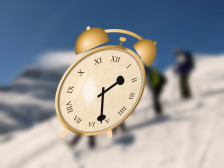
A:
1 h 27 min
